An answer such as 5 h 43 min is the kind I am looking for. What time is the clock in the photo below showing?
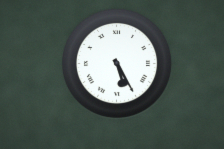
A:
5 h 25 min
